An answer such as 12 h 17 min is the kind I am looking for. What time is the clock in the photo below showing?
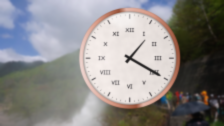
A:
1 h 20 min
